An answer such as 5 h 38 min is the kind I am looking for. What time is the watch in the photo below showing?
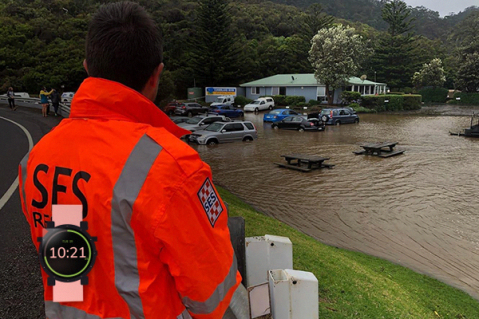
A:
10 h 21 min
